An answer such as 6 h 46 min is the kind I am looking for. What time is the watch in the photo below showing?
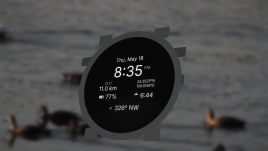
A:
8 h 35 min
